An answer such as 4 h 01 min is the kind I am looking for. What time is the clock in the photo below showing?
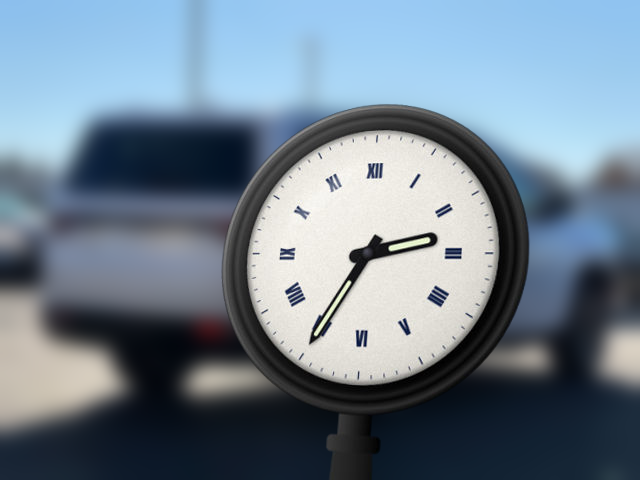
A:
2 h 35 min
